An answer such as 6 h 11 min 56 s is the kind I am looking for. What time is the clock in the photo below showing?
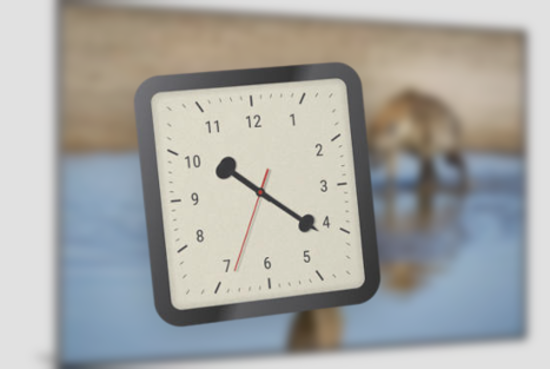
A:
10 h 21 min 34 s
